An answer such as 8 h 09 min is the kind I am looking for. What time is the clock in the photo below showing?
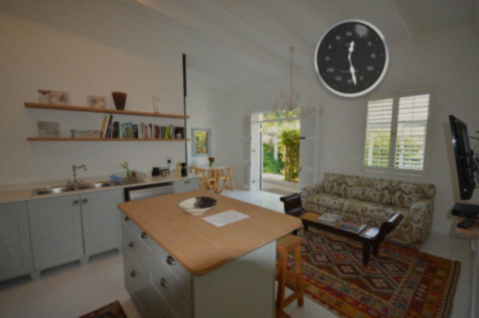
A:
12 h 28 min
